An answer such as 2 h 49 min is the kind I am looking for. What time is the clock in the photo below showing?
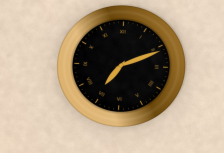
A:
7 h 11 min
